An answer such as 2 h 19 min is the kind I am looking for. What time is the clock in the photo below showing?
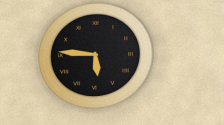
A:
5 h 46 min
